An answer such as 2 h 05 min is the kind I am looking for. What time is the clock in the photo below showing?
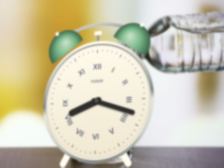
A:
8 h 18 min
